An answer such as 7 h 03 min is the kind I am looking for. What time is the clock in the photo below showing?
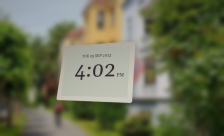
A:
4 h 02 min
